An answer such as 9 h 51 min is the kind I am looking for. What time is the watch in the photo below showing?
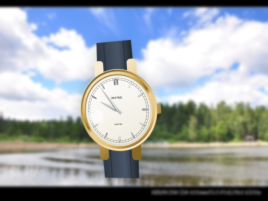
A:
9 h 54 min
